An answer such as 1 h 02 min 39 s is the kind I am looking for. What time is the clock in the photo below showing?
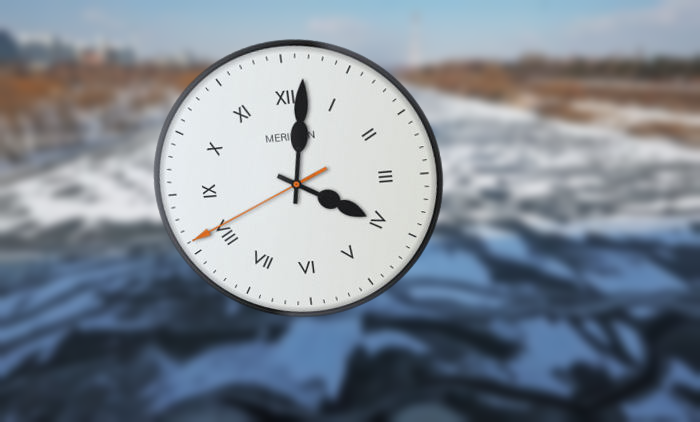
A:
4 h 01 min 41 s
